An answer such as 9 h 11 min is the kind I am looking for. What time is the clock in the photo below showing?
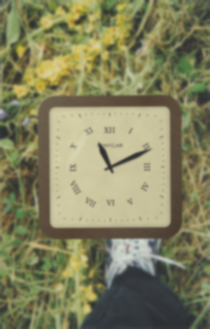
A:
11 h 11 min
